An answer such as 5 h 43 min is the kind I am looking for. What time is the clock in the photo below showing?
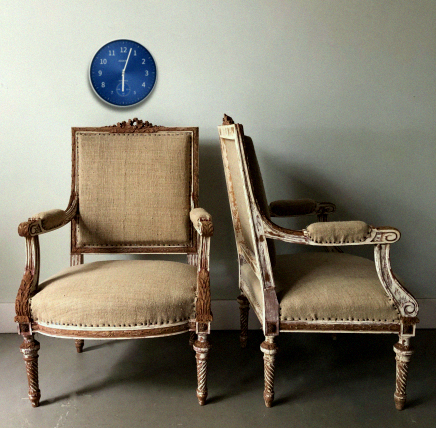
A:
6 h 03 min
